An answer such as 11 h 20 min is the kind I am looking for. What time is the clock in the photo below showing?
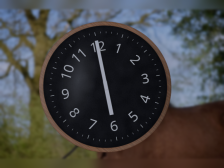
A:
6 h 00 min
